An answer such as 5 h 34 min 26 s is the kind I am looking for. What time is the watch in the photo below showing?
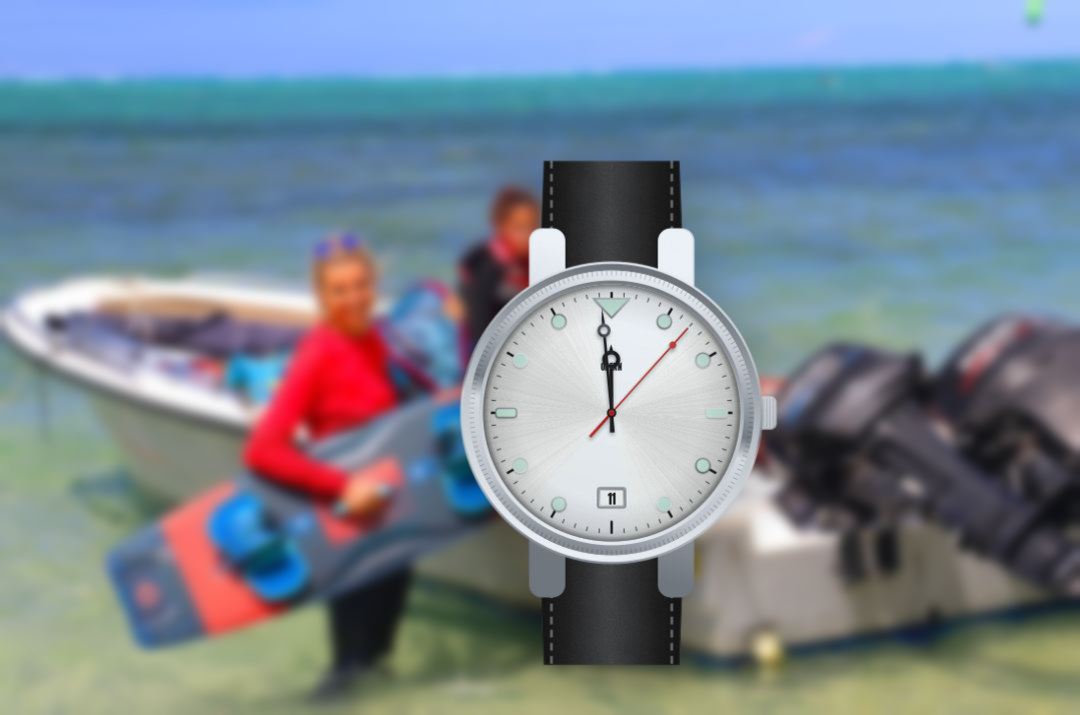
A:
11 h 59 min 07 s
